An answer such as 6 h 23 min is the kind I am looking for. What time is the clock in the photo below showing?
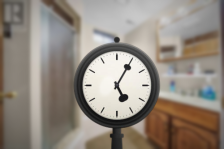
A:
5 h 05 min
